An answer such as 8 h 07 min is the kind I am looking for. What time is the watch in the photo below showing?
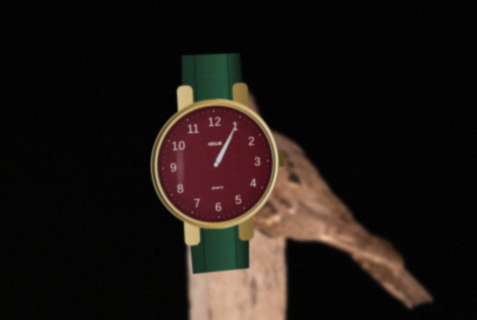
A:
1 h 05 min
